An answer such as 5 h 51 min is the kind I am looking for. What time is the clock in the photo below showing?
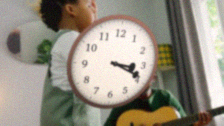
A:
3 h 19 min
